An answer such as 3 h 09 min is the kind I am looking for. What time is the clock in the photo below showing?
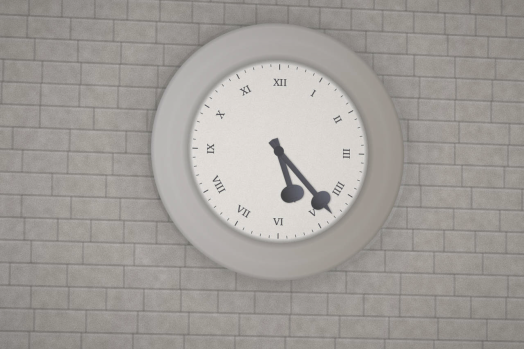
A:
5 h 23 min
